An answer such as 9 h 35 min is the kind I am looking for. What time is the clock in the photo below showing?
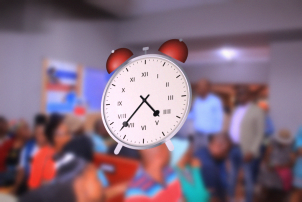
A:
4 h 37 min
